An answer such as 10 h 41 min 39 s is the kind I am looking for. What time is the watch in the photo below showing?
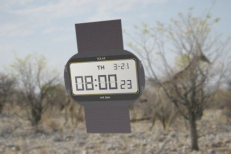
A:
8 h 00 min 23 s
